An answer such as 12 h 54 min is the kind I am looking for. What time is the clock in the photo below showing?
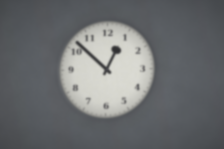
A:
12 h 52 min
